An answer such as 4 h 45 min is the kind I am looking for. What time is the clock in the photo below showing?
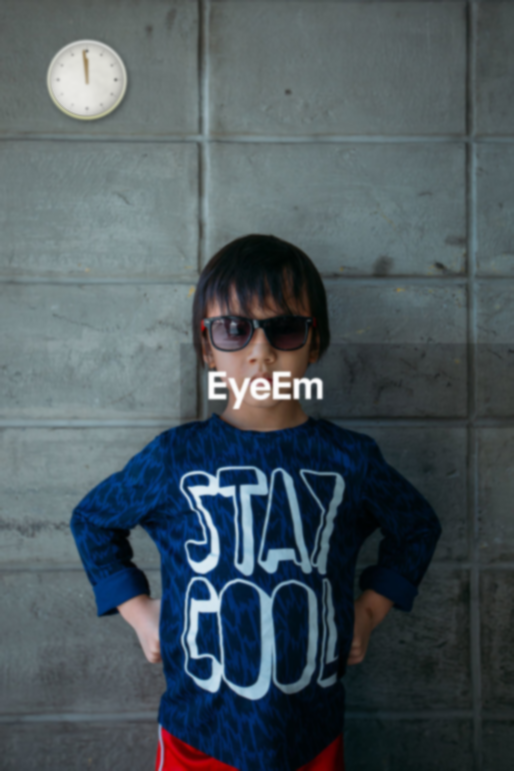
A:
11 h 59 min
